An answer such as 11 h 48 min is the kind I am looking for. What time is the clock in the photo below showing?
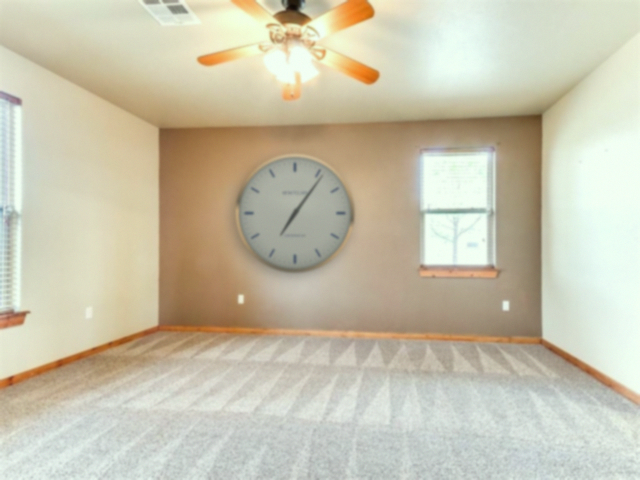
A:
7 h 06 min
